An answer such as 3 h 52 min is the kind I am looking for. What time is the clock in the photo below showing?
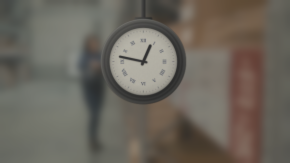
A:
12 h 47 min
